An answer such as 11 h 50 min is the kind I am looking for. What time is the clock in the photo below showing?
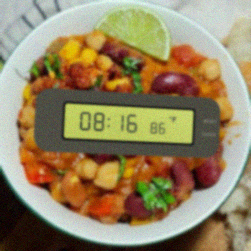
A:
8 h 16 min
